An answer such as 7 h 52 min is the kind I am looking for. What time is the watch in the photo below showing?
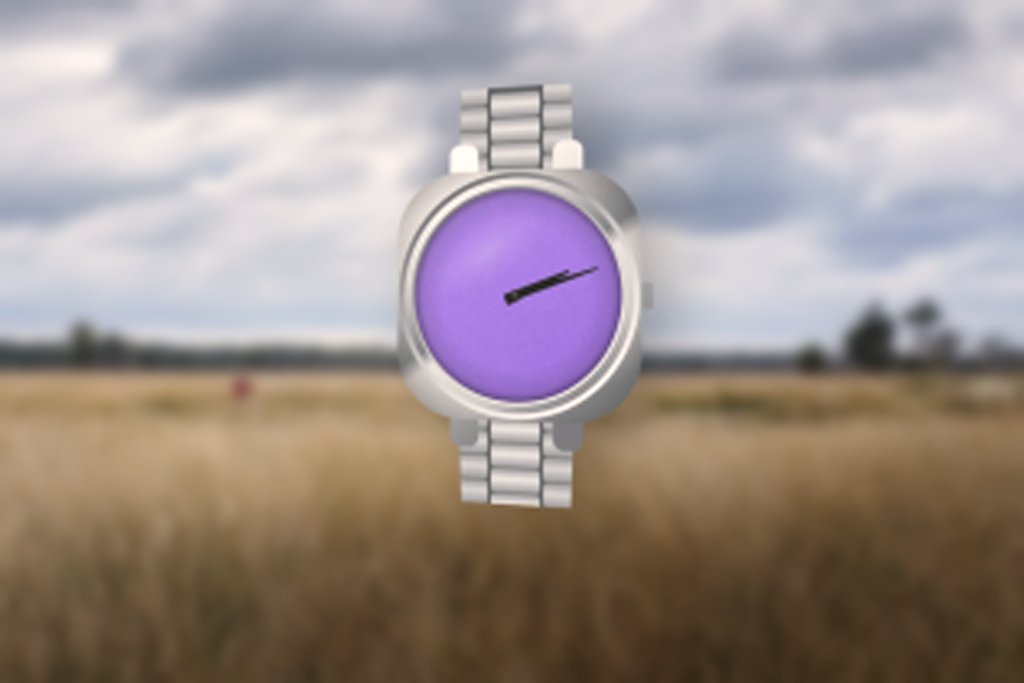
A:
2 h 12 min
